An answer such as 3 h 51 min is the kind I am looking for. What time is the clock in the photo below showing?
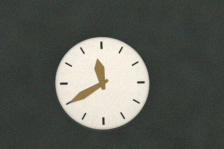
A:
11 h 40 min
